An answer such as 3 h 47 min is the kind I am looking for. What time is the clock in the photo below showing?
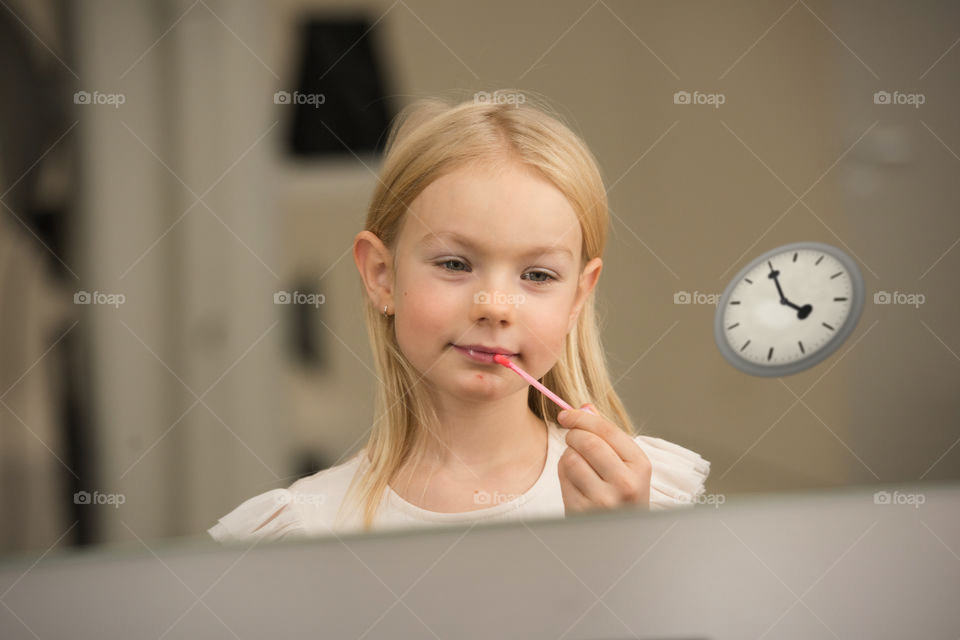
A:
3 h 55 min
